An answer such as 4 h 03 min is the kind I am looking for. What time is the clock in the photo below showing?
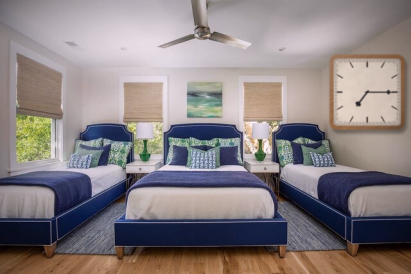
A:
7 h 15 min
